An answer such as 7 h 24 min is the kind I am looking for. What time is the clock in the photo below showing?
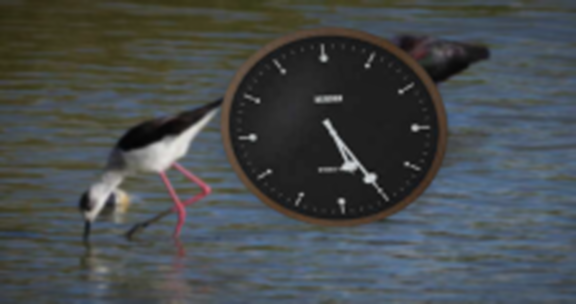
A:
5 h 25 min
